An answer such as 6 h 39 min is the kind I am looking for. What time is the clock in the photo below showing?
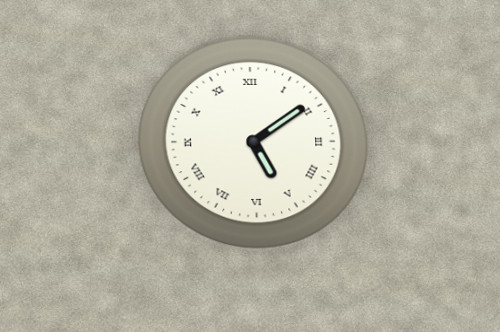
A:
5 h 09 min
